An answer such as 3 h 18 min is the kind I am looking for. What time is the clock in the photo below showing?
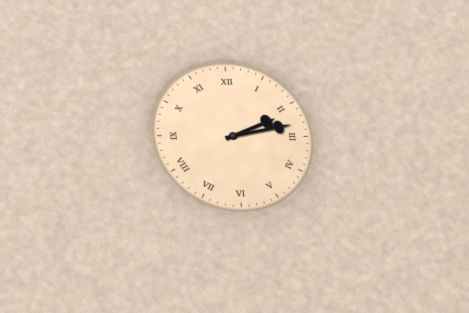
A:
2 h 13 min
